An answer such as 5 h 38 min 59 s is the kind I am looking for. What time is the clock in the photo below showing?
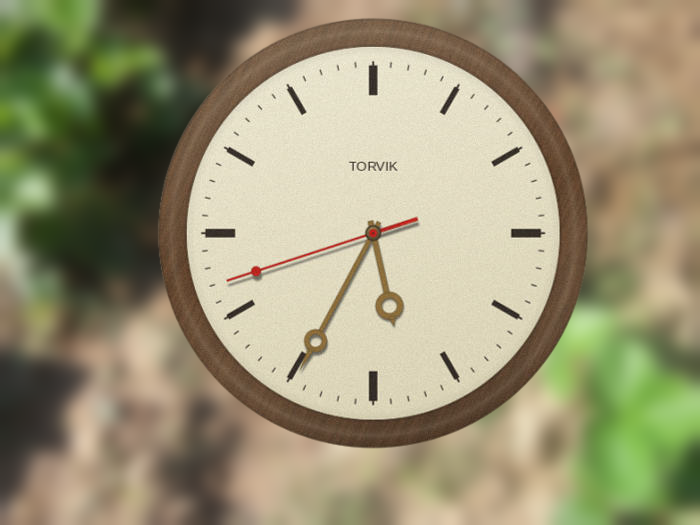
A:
5 h 34 min 42 s
